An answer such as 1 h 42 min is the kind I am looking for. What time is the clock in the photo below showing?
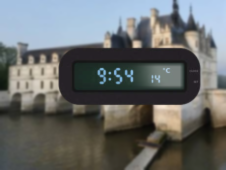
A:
9 h 54 min
